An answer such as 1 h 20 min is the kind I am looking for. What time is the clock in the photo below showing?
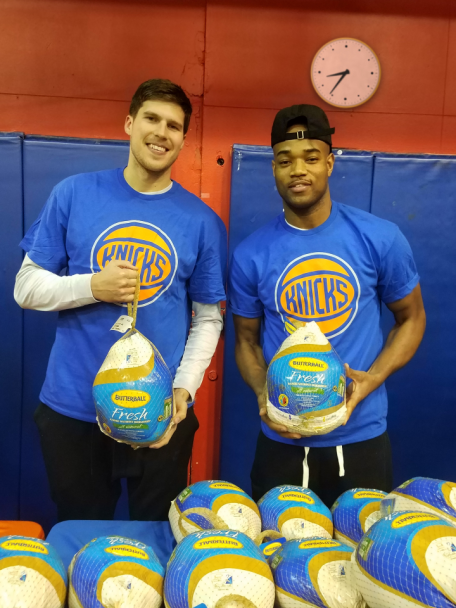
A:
8 h 36 min
